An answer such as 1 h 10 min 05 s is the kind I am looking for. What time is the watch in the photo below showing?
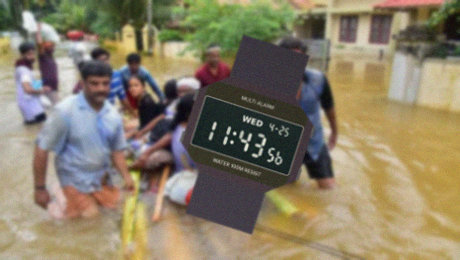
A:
11 h 43 min 56 s
